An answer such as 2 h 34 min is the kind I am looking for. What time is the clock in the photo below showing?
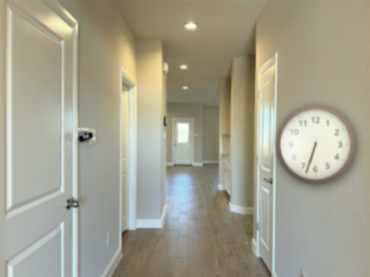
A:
6 h 33 min
